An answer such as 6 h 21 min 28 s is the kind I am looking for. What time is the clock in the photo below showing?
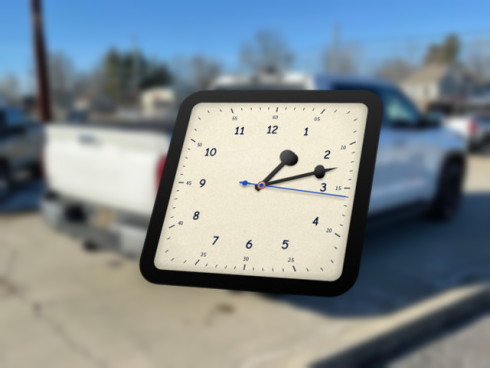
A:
1 h 12 min 16 s
